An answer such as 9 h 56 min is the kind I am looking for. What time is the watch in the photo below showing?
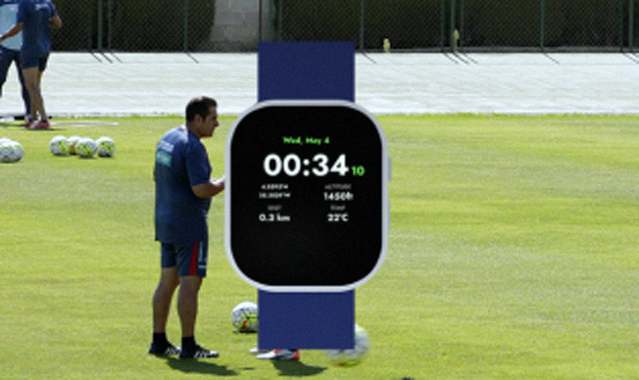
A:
0 h 34 min
